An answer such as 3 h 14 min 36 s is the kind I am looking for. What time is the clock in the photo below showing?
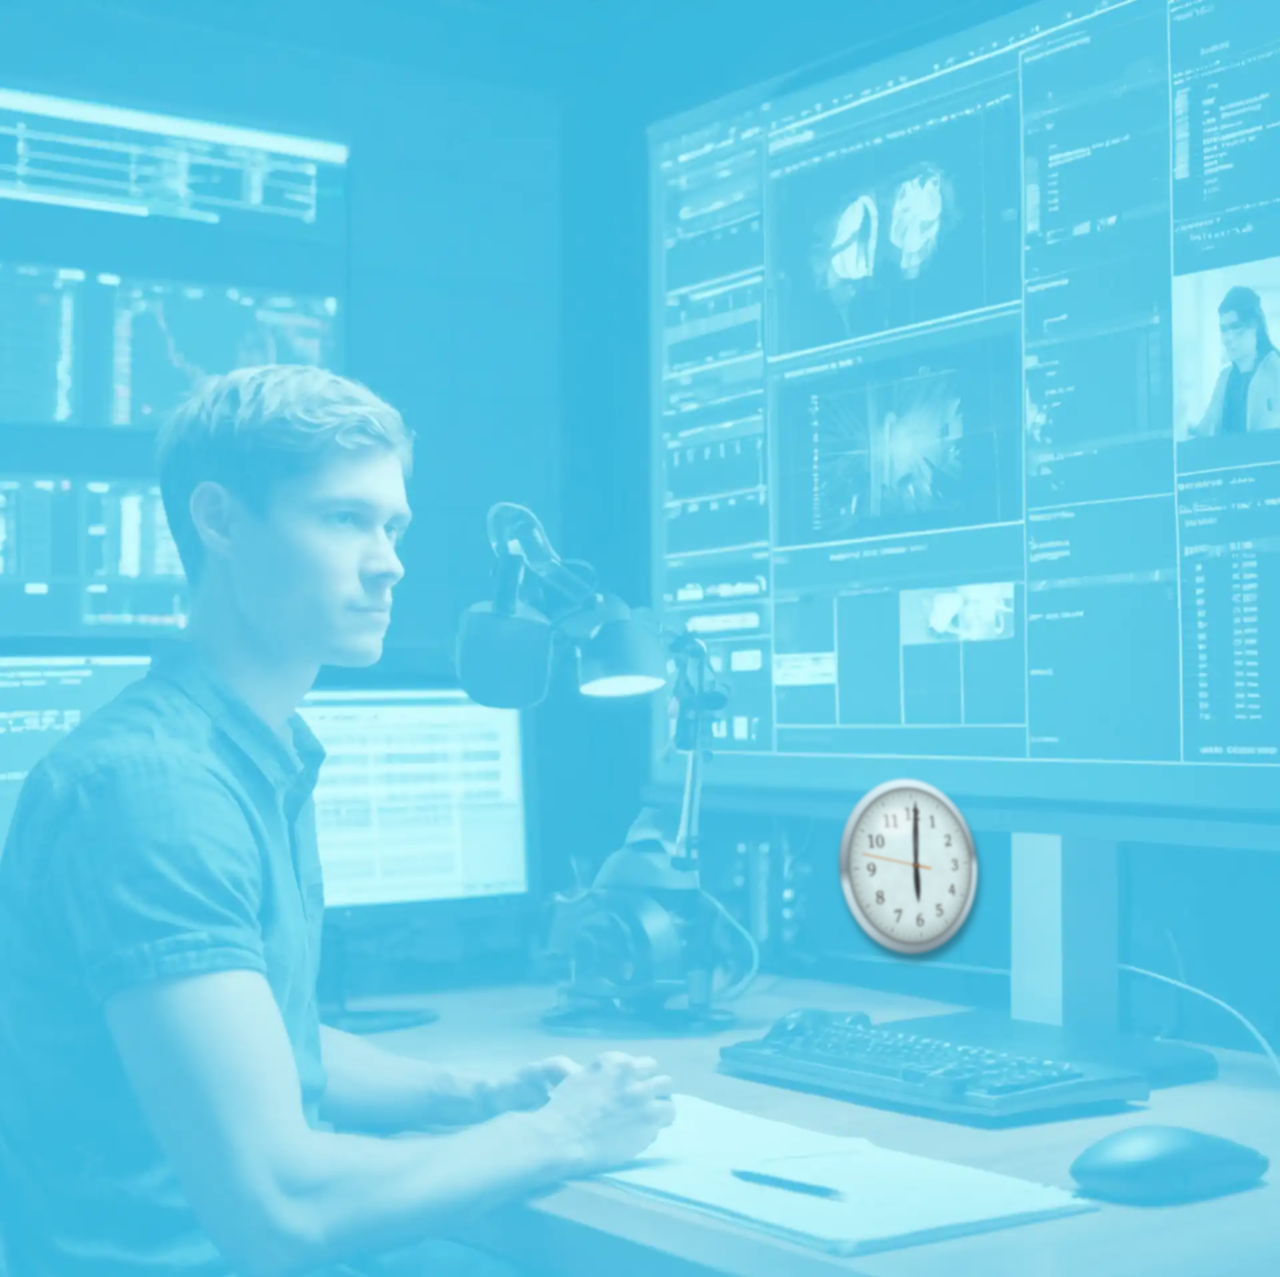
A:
6 h 00 min 47 s
